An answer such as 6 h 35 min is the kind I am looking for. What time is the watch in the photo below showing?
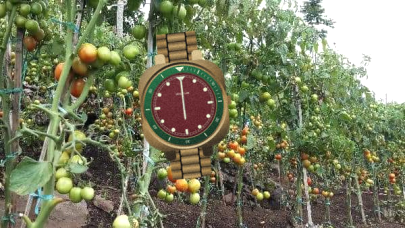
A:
6 h 00 min
